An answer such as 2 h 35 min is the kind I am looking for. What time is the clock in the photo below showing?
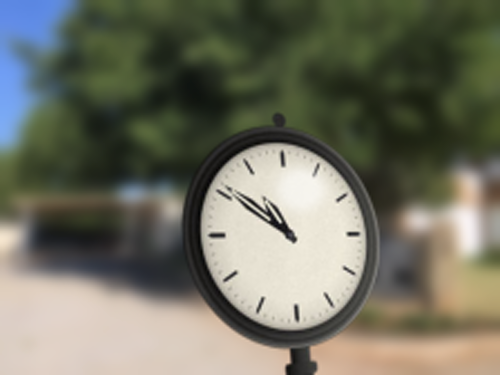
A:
10 h 51 min
